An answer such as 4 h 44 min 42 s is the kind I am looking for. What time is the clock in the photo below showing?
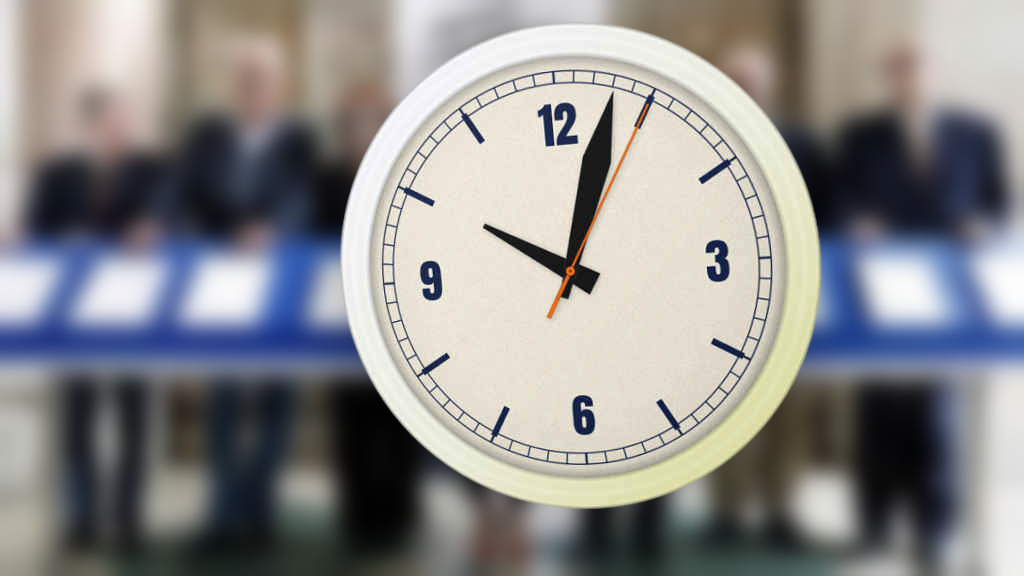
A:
10 h 03 min 05 s
